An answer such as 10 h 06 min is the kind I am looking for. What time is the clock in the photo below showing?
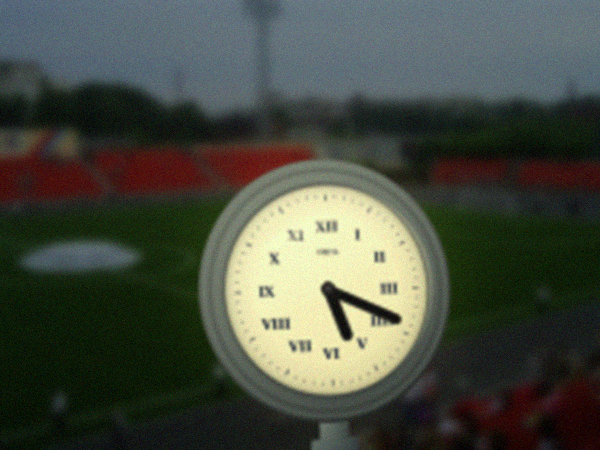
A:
5 h 19 min
